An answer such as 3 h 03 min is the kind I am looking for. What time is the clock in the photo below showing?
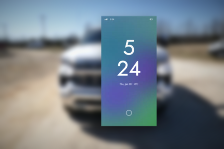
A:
5 h 24 min
